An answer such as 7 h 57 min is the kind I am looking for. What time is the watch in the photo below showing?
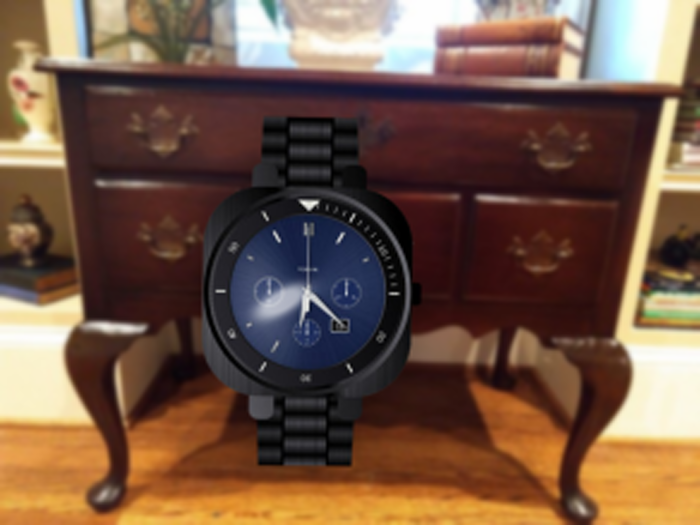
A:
6 h 22 min
